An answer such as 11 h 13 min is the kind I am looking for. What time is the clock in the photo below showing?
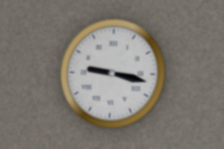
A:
9 h 17 min
